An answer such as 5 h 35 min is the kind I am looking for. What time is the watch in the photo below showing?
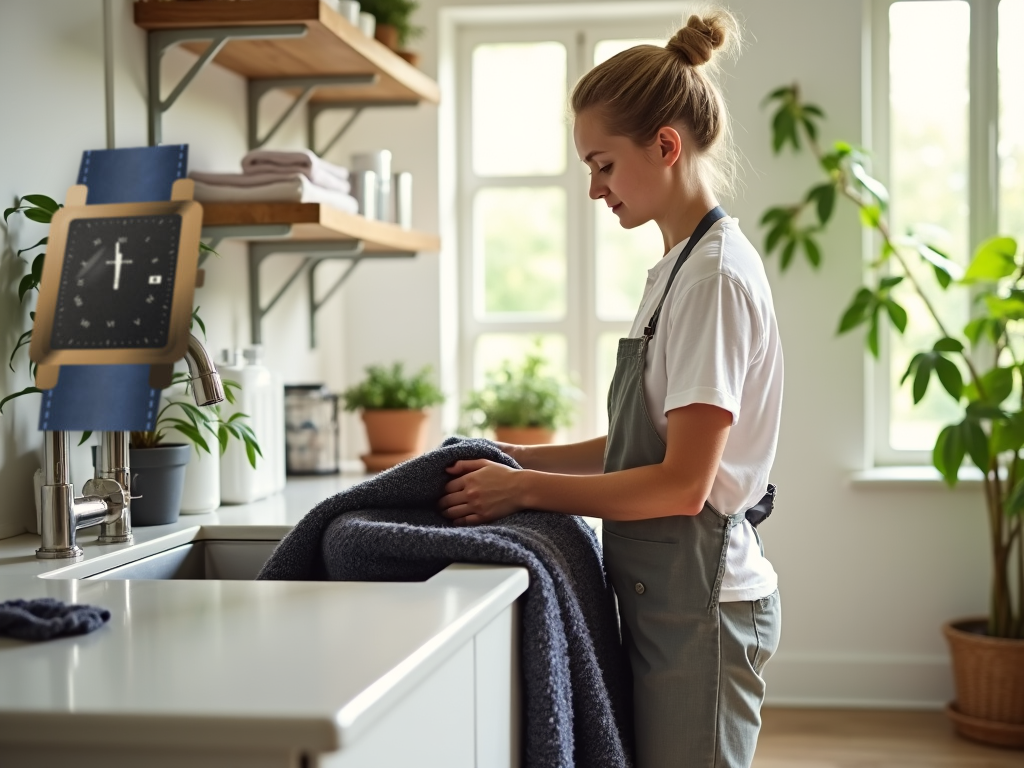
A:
11 h 59 min
